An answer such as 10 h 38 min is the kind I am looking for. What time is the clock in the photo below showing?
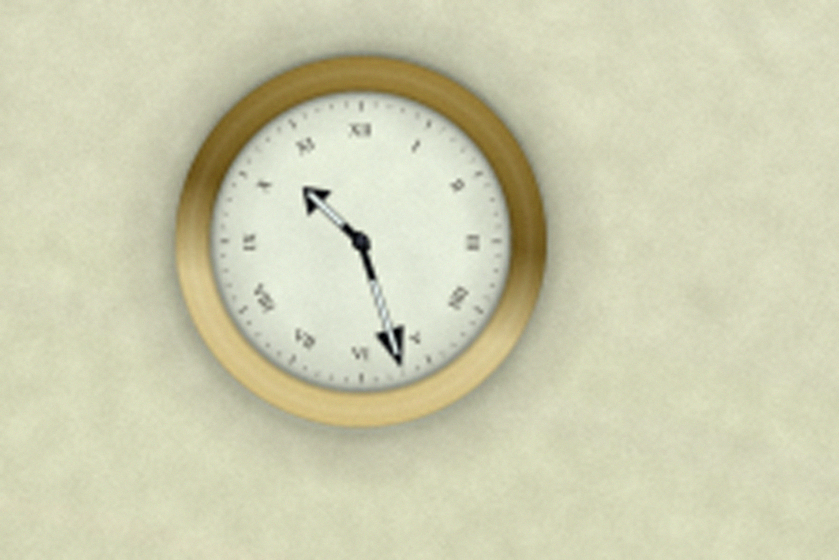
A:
10 h 27 min
